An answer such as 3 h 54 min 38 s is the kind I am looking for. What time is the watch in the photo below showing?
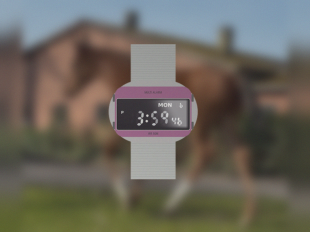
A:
3 h 59 min 46 s
